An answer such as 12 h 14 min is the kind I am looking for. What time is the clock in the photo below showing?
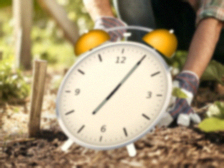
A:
7 h 05 min
